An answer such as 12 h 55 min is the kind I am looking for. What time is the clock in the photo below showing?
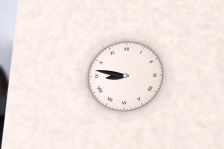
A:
8 h 47 min
